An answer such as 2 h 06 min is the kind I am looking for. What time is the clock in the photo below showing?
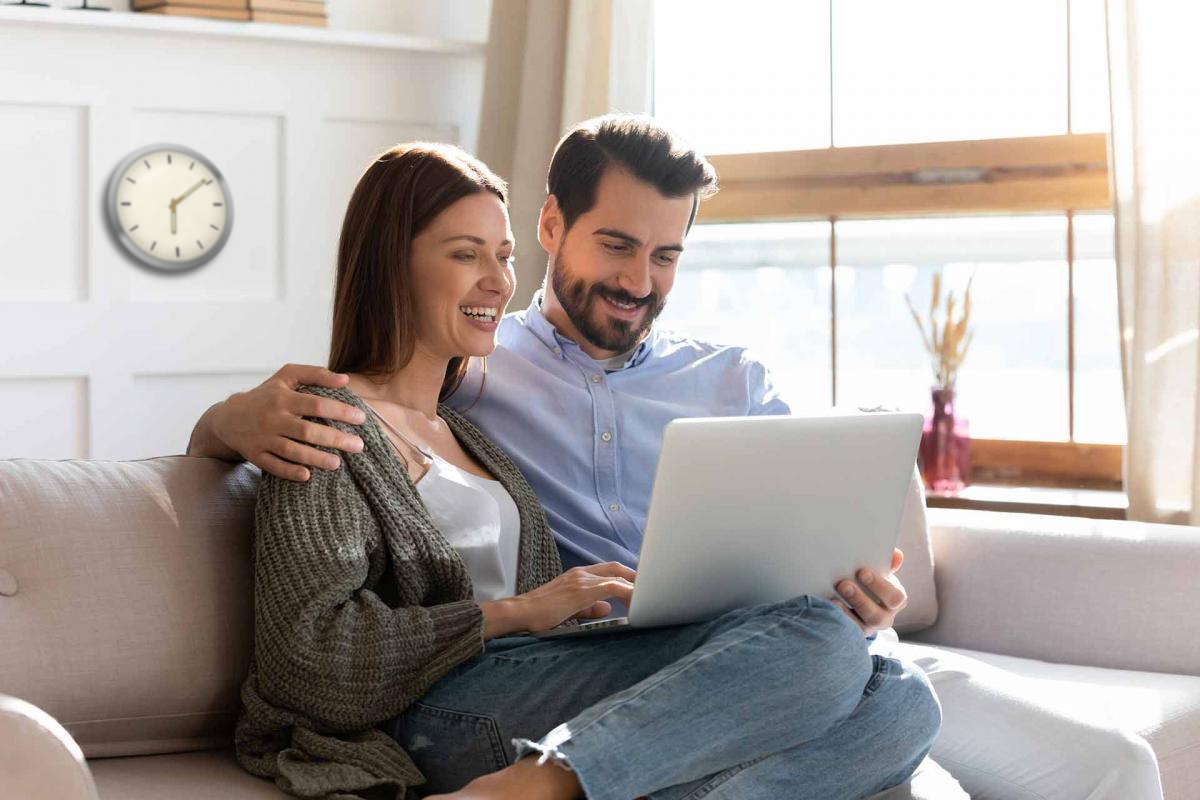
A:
6 h 09 min
